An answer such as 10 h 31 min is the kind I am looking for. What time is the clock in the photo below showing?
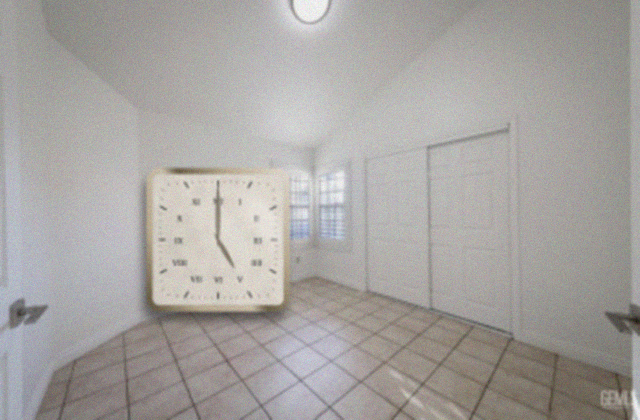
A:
5 h 00 min
